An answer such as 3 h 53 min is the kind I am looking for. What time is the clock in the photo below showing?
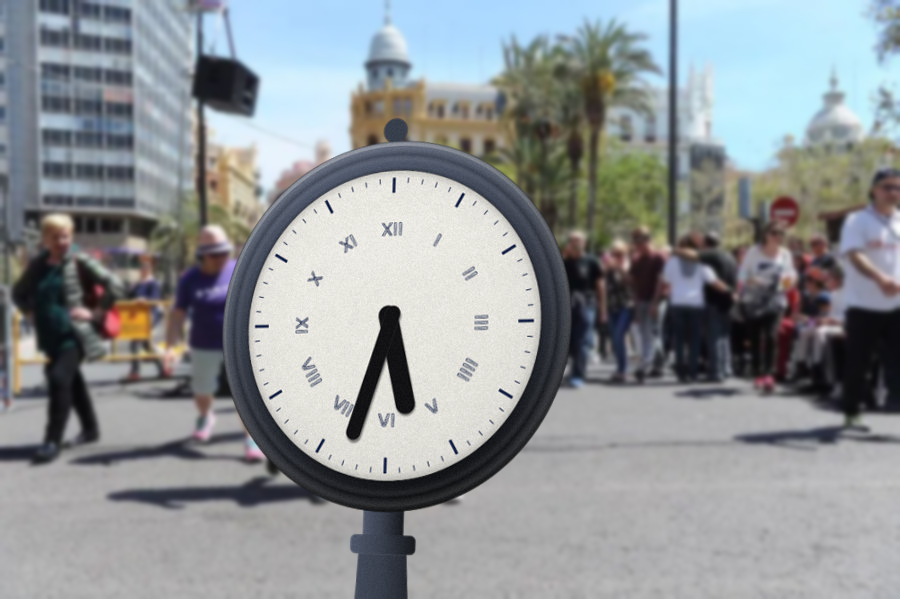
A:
5 h 33 min
